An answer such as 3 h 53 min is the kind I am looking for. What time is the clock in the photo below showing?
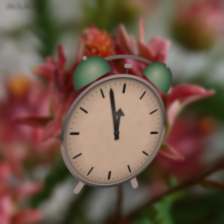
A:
11 h 57 min
